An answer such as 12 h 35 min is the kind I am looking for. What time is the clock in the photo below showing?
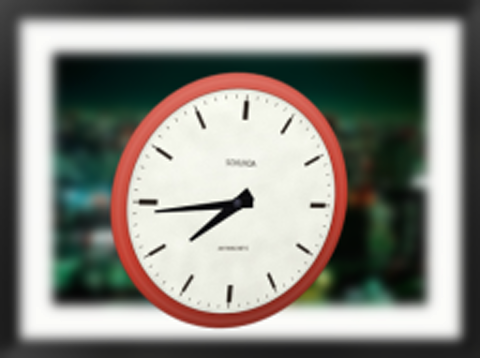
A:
7 h 44 min
